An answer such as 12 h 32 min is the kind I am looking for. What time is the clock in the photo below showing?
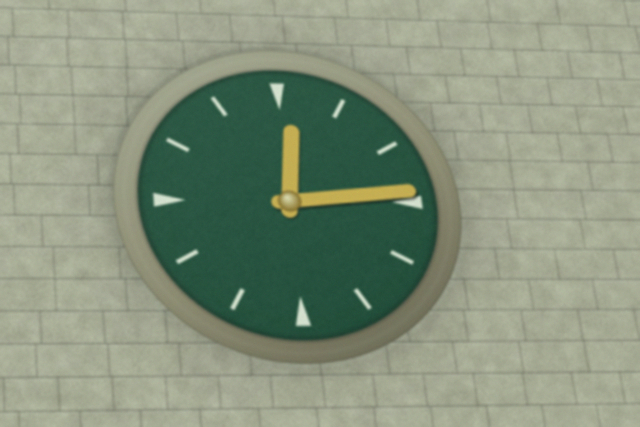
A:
12 h 14 min
